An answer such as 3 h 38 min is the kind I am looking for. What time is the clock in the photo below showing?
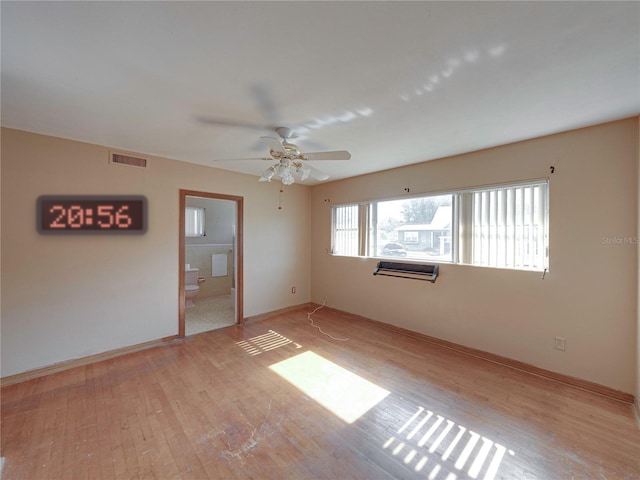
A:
20 h 56 min
